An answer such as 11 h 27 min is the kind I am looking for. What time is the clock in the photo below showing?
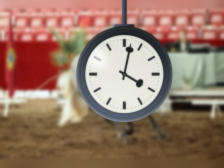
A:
4 h 02 min
